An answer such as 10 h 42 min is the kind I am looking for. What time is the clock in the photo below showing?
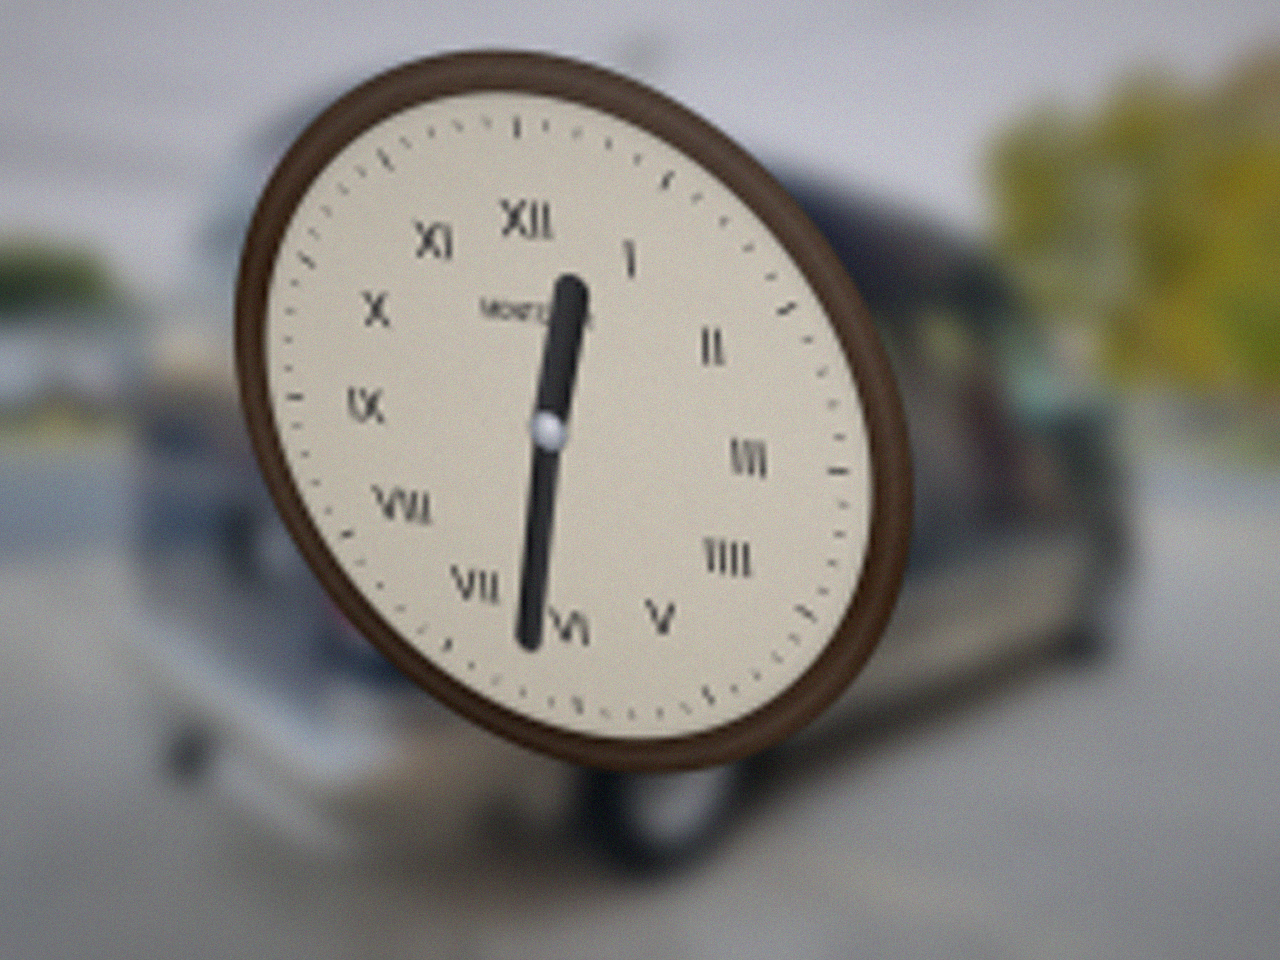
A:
12 h 32 min
